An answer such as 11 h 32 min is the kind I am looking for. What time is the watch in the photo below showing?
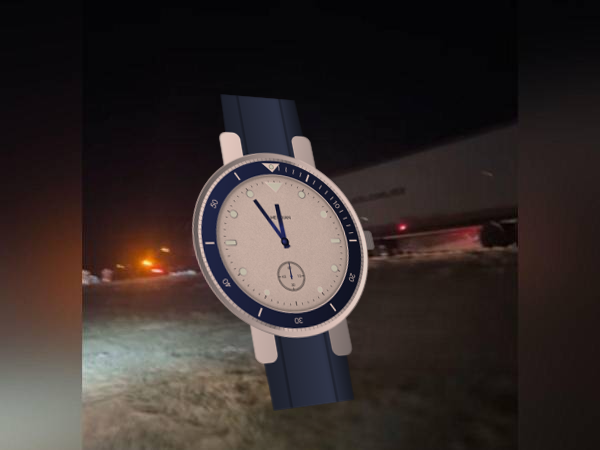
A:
11 h 55 min
